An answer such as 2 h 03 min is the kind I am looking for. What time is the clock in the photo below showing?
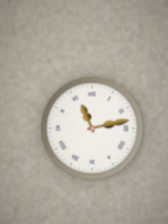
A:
11 h 13 min
